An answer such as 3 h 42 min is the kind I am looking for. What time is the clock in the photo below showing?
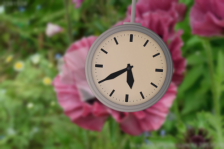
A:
5 h 40 min
